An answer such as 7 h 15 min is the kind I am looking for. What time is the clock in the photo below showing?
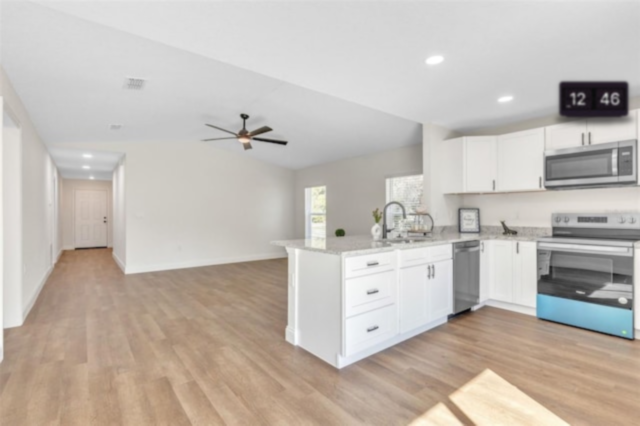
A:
12 h 46 min
